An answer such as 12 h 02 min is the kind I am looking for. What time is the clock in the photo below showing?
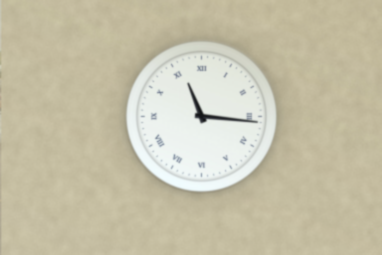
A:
11 h 16 min
